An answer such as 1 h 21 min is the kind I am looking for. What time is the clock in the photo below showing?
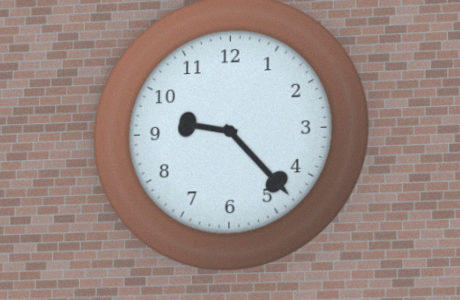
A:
9 h 23 min
